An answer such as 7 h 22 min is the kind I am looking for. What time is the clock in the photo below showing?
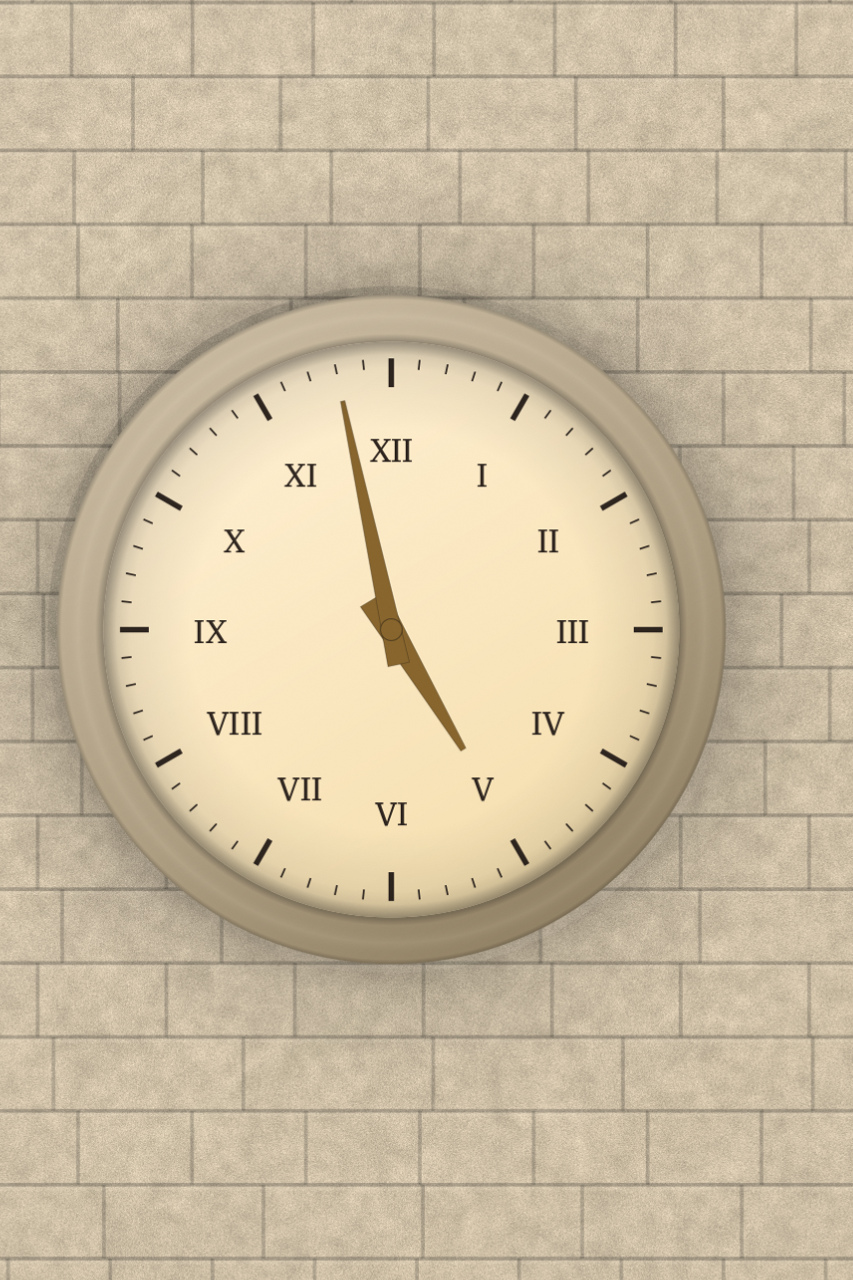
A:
4 h 58 min
